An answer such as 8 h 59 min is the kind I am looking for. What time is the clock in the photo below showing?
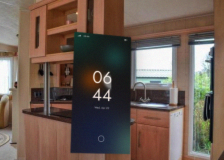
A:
6 h 44 min
